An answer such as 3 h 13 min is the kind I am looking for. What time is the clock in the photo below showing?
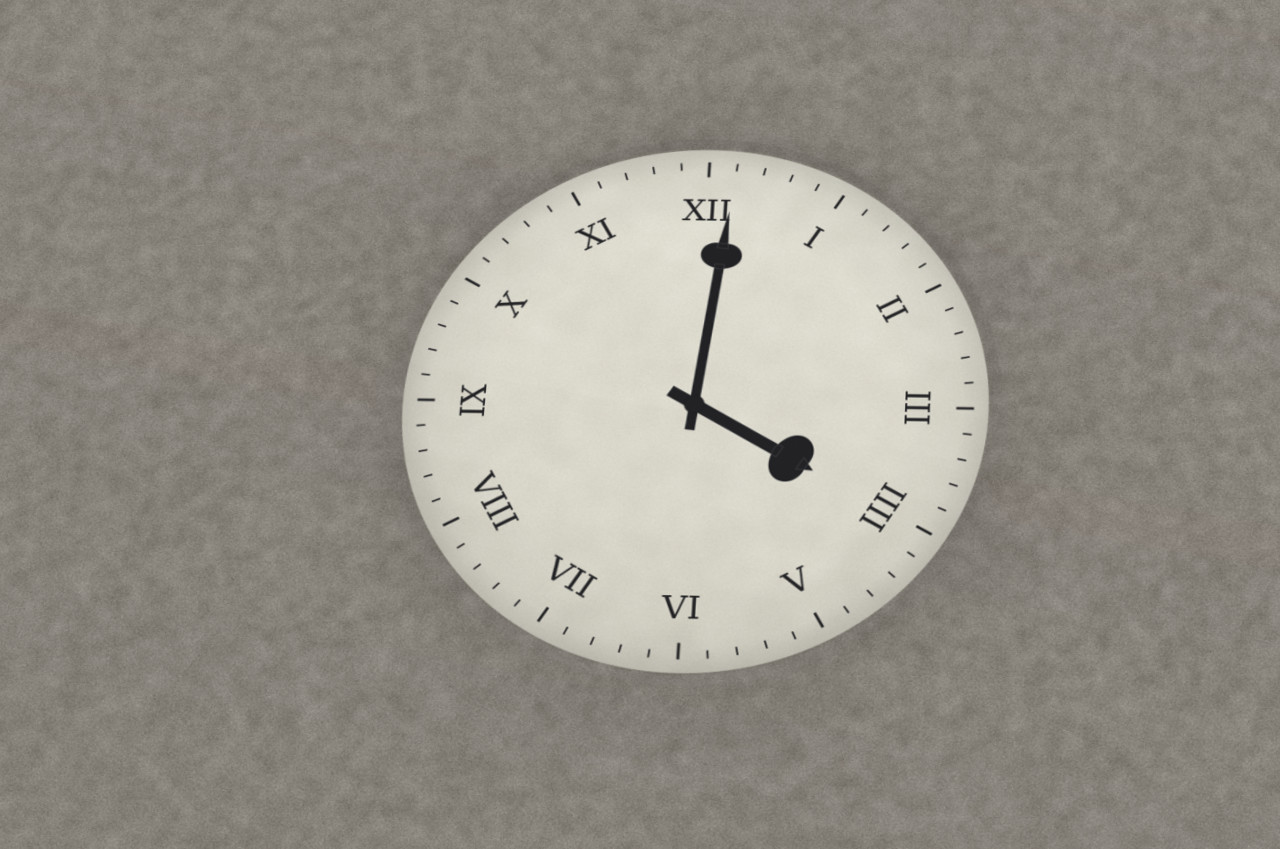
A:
4 h 01 min
